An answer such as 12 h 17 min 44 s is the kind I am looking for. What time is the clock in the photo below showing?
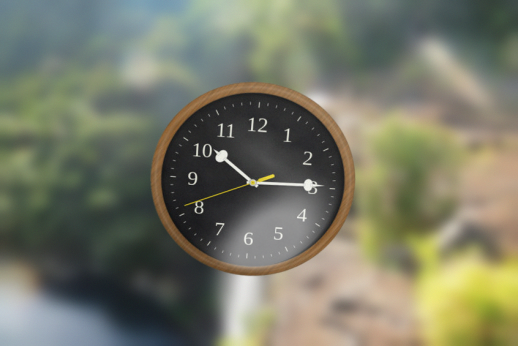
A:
10 h 14 min 41 s
